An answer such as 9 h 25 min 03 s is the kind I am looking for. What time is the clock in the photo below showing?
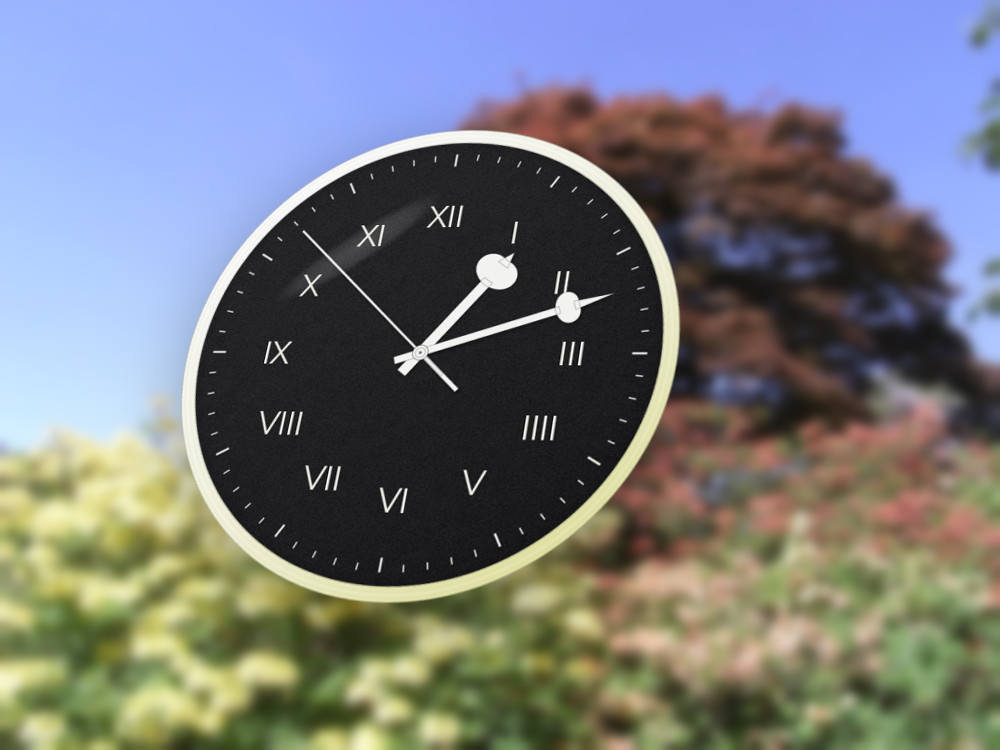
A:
1 h 11 min 52 s
